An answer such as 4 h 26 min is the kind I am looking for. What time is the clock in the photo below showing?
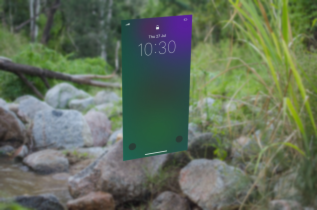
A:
10 h 30 min
